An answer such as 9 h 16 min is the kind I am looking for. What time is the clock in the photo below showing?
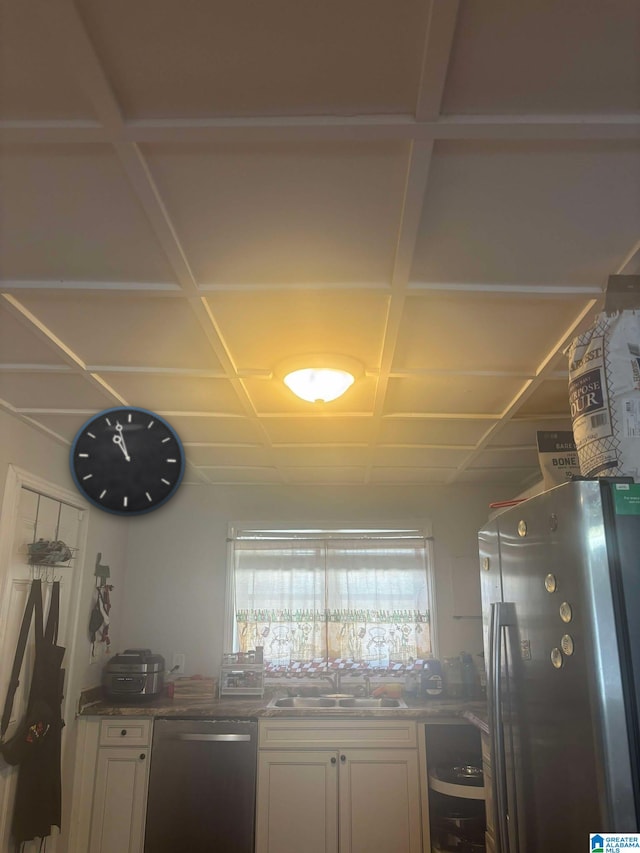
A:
10 h 57 min
